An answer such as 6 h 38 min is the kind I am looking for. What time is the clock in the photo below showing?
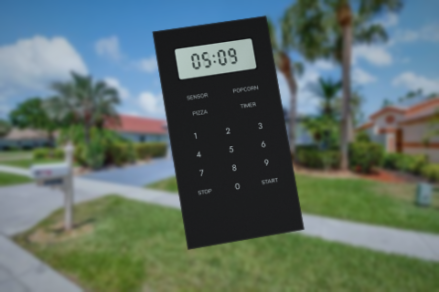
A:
5 h 09 min
